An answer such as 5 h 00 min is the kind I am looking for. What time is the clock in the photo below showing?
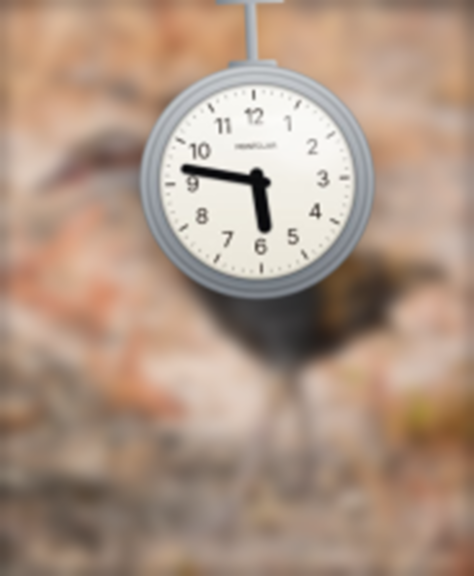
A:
5 h 47 min
